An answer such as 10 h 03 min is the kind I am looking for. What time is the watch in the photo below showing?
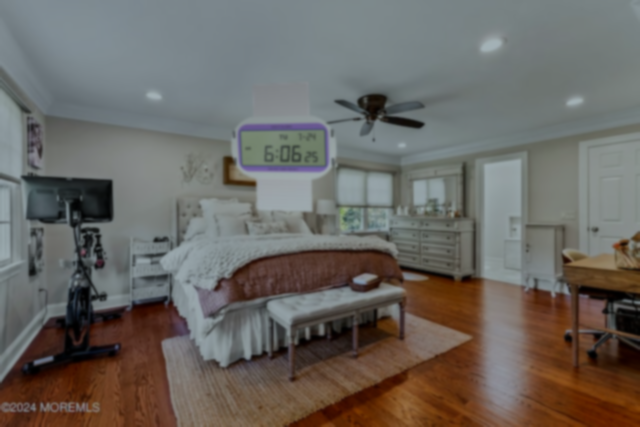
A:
6 h 06 min
